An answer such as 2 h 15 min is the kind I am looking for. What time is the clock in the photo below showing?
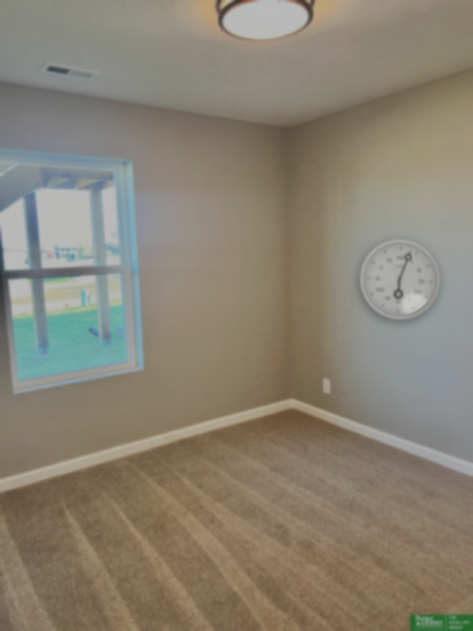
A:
6 h 03 min
